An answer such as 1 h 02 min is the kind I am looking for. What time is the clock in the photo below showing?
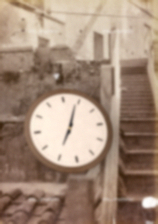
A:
7 h 04 min
